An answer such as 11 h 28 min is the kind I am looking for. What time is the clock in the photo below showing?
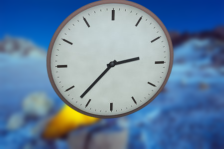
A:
2 h 37 min
